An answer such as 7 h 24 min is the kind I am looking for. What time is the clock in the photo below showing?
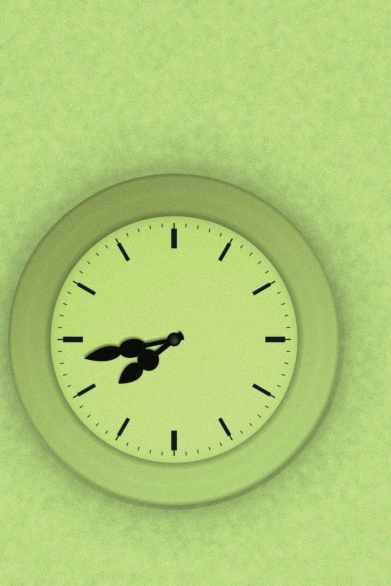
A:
7 h 43 min
